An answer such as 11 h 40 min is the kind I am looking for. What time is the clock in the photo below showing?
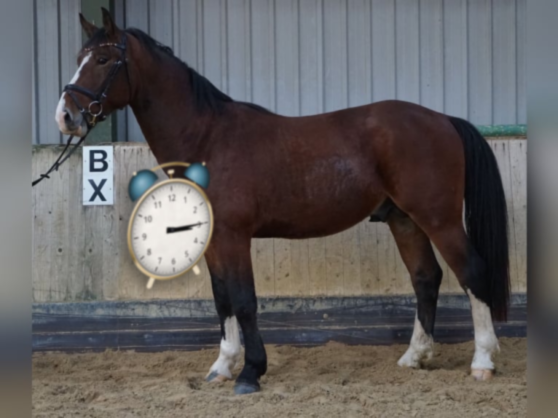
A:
3 h 15 min
